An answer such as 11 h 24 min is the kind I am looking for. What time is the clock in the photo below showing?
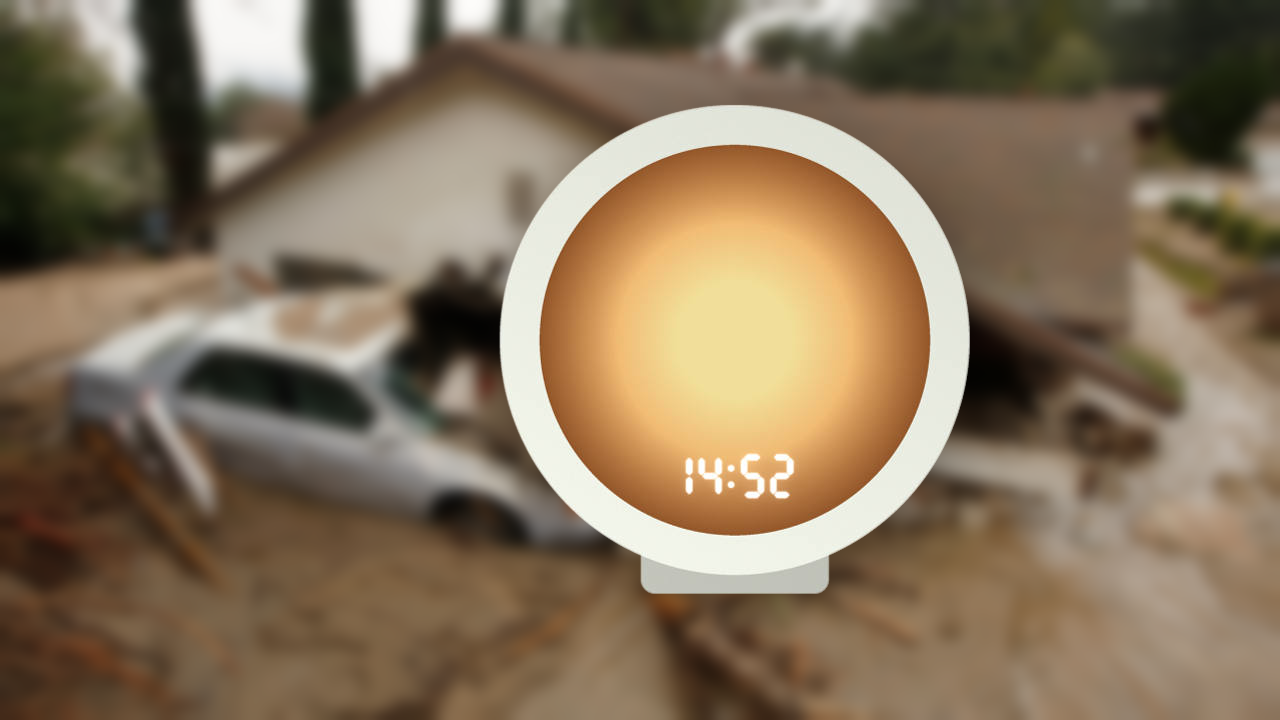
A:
14 h 52 min
